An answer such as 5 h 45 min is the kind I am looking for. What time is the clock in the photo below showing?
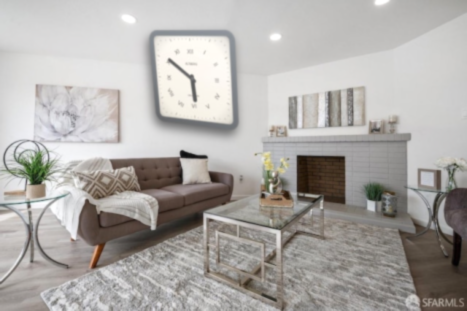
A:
5 h 51 min
